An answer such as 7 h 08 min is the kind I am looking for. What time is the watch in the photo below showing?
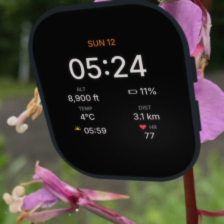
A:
5 h 24 min
